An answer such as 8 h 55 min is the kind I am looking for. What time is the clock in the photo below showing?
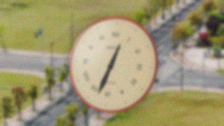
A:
12 h 33 min
